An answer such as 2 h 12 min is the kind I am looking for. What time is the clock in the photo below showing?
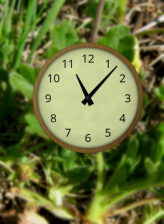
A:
11 h 07 min
